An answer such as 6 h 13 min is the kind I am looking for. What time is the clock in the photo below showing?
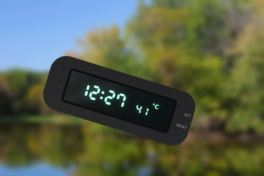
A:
12 h 27 min
